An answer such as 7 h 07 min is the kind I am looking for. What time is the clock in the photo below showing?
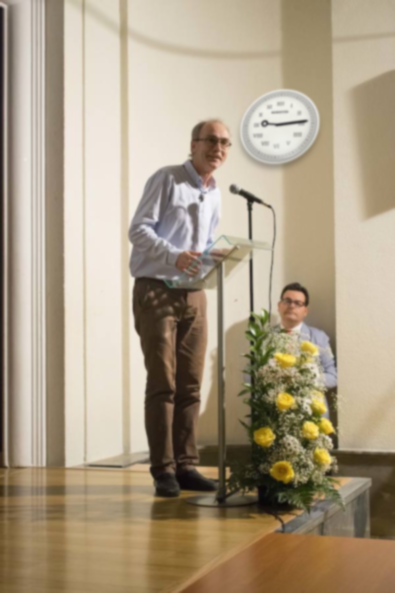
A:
9 h 14 min
